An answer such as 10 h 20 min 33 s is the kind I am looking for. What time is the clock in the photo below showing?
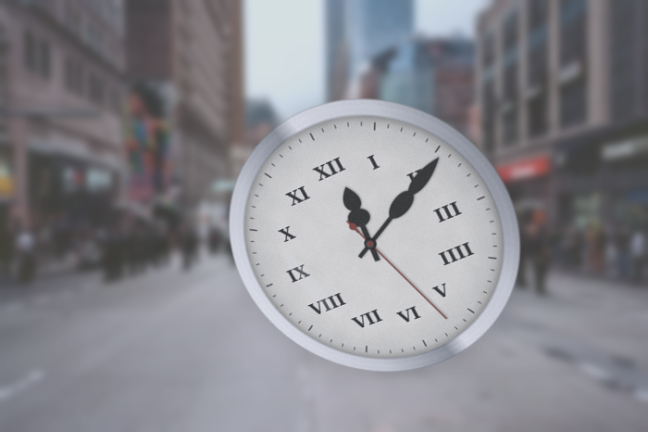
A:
12 h 10 min 27 s
